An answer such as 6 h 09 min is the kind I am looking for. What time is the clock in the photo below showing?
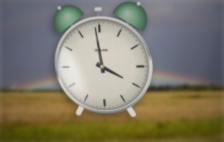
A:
3 h 59 min
